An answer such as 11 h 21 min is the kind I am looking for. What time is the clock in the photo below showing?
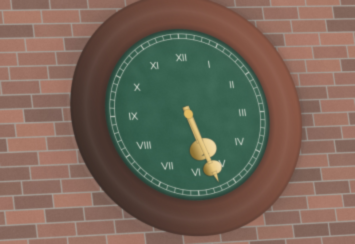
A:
5 h 27 min
